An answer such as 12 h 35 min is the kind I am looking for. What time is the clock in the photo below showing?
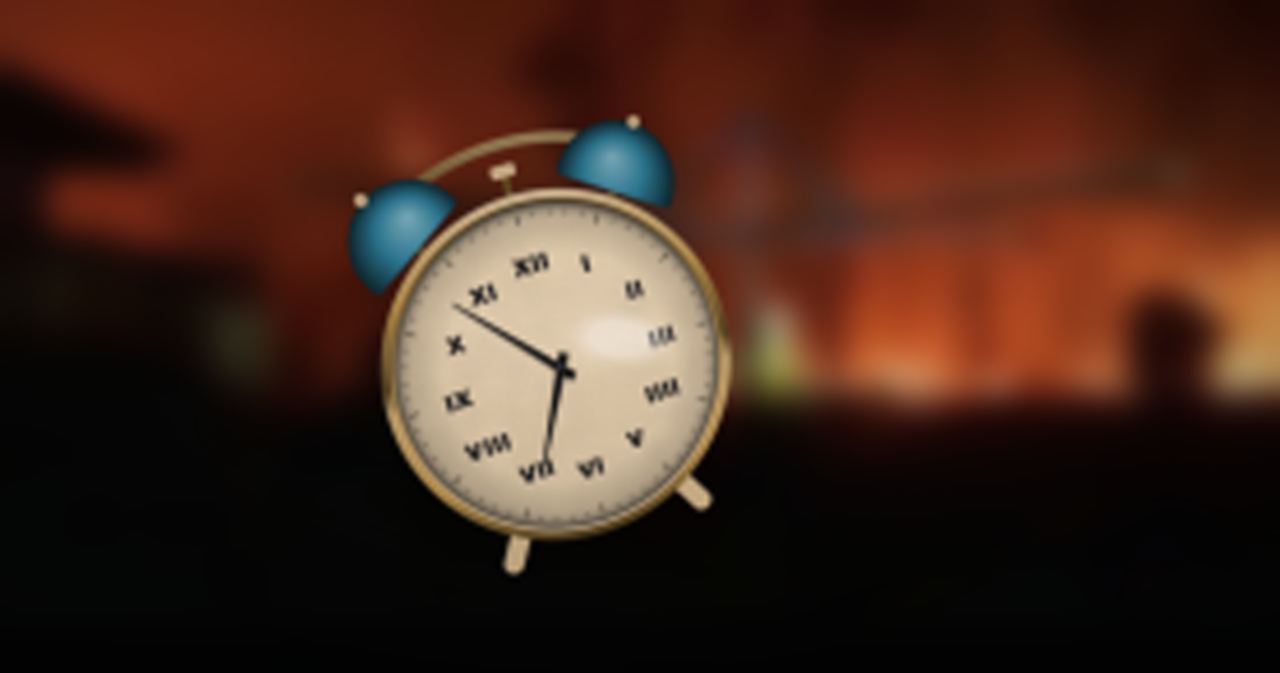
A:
6 h 53 min
